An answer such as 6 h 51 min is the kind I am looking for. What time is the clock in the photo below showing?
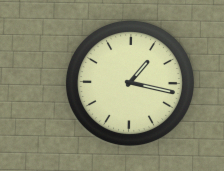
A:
1 h 17 min
